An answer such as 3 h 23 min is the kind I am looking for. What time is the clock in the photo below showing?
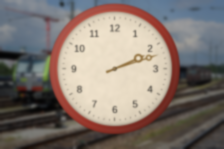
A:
2 h 12 min
